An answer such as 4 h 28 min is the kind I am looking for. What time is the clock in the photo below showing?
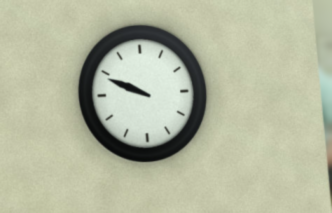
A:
9 h 49 min
